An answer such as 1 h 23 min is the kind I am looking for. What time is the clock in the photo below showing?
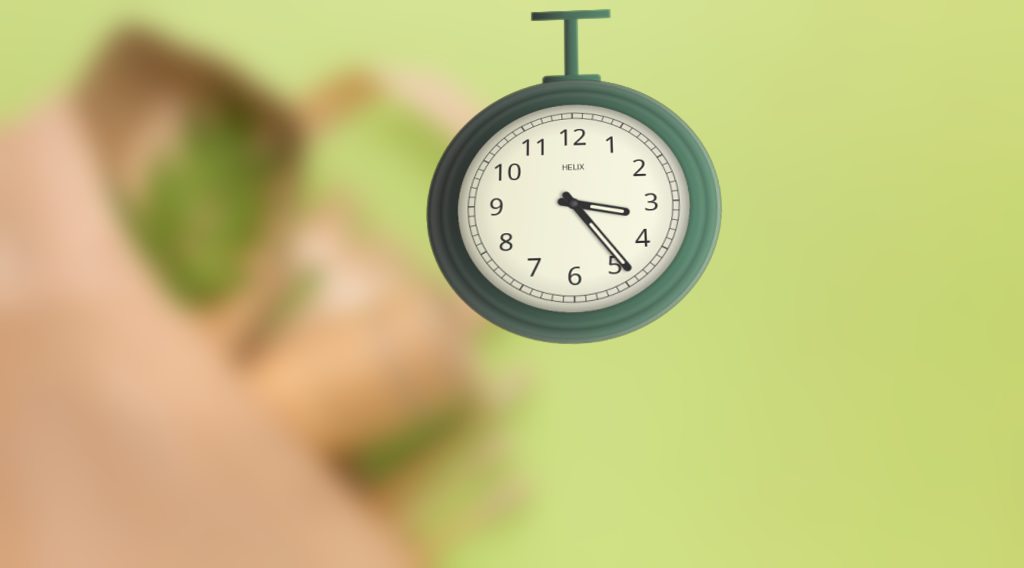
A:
3 h 24 min
